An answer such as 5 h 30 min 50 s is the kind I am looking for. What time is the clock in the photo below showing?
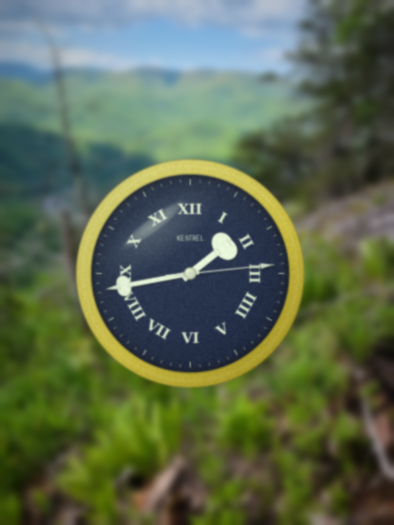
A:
1 h 43 min 14 s
